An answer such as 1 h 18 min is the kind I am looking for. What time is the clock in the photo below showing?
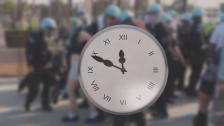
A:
11 h 49 min
